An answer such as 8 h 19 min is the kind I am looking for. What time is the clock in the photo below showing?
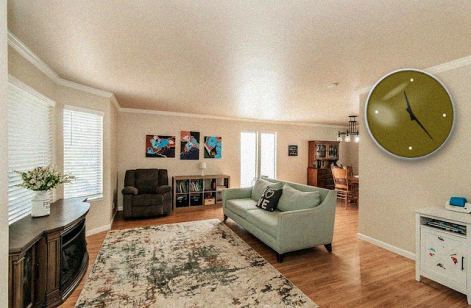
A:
11 h 23 min
